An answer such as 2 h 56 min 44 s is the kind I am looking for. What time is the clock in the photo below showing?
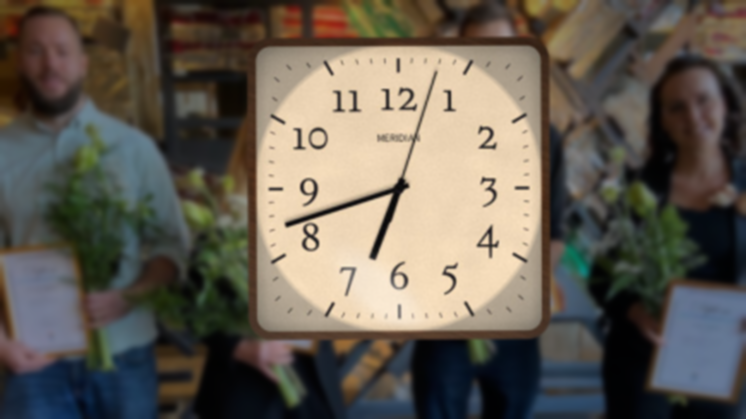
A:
6 h 42 min 03 s
